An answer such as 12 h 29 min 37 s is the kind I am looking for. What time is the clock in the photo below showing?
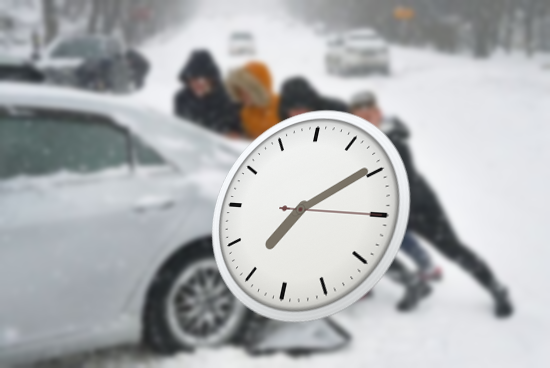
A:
7 h 09 min 15 s
